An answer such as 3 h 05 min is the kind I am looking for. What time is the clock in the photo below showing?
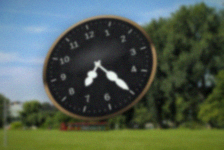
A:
7 h 25 min
